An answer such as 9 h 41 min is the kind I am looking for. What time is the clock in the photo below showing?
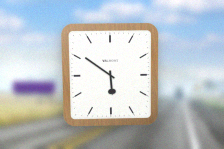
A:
5 h 51 min
